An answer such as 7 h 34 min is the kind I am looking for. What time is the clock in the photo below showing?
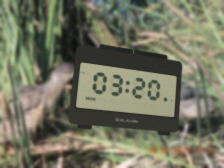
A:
3 h 20 min
